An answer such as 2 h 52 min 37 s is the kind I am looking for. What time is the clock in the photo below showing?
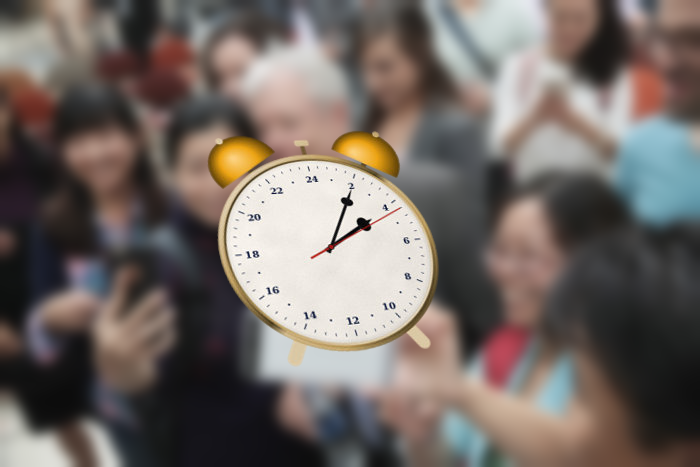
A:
4 h 05 min 11 s
